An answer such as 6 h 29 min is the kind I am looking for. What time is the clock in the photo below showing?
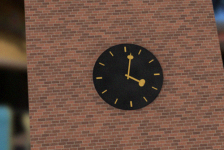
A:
4 h 02 min
